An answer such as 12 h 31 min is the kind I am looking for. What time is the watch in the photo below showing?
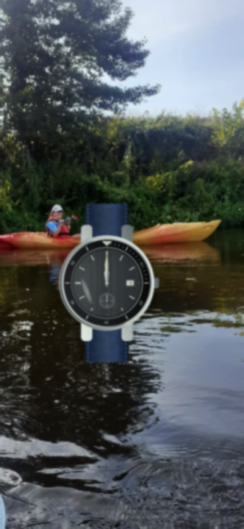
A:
12 h 00 min
